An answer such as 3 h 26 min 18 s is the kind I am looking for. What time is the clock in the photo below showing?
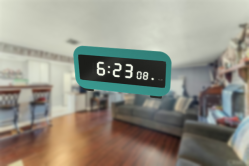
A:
6 h 23 min 08 s
